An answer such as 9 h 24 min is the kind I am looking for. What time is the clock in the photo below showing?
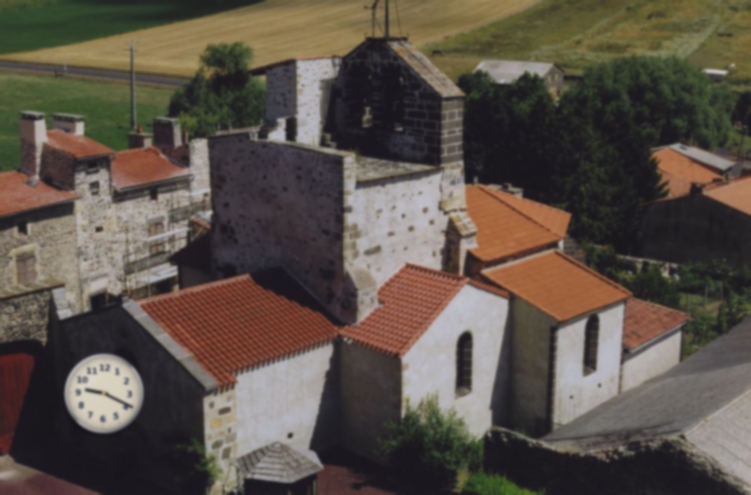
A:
9 h 19 min
